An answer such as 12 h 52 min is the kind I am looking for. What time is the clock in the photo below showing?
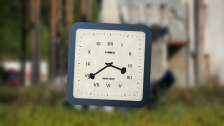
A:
3 h 39 min
